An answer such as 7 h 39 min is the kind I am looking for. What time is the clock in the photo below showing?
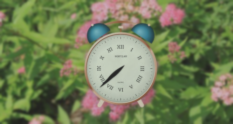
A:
7 h 38 min
